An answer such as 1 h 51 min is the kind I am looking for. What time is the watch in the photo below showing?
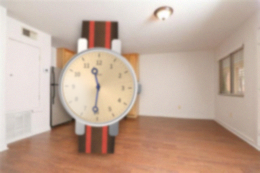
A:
11 h 31 min
